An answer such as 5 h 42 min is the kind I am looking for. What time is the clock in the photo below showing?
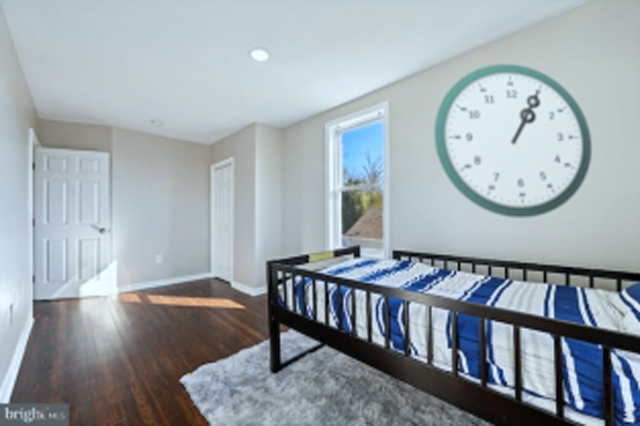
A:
1 h 05 min
